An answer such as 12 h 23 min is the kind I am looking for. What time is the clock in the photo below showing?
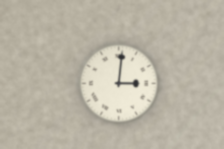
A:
3 h 01 min
